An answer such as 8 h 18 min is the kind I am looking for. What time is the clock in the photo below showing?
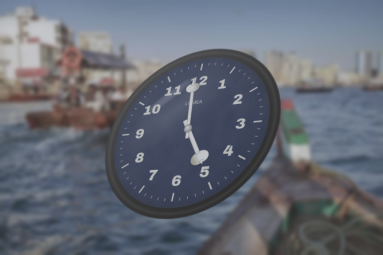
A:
4 h 59 min
